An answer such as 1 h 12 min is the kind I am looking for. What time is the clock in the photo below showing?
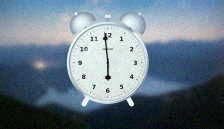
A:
5 h 59 min
